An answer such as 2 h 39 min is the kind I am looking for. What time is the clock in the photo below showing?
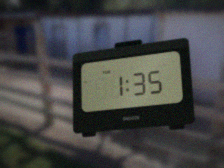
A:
1 h 35 min
